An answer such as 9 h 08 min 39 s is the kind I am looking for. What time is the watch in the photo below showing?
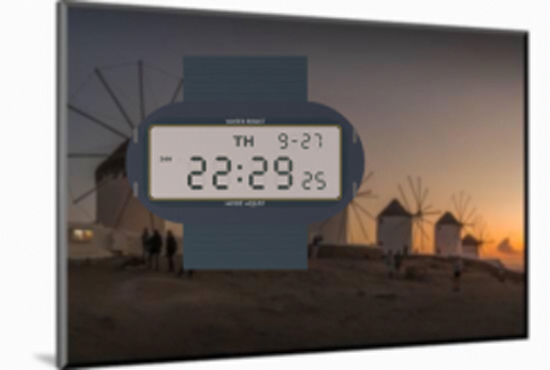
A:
22 h 29 min 25 s
